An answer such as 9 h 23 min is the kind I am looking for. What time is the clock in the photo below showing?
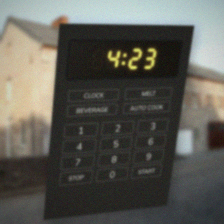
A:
4 h 23 min
